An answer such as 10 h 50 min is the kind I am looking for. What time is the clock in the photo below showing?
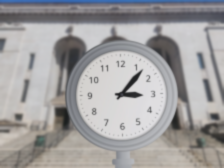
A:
3 h 07 min
